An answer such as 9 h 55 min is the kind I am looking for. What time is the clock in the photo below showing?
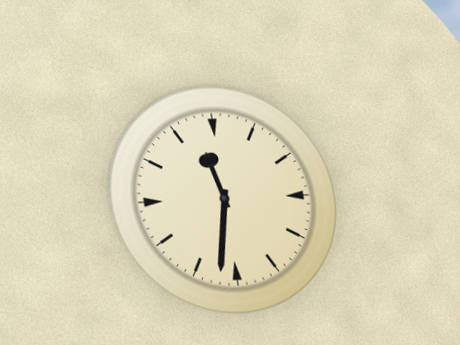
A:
11 h 32 min
